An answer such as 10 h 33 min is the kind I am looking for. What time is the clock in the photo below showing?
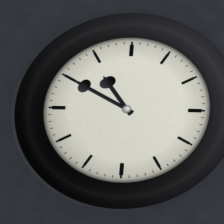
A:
10 h 50 min
